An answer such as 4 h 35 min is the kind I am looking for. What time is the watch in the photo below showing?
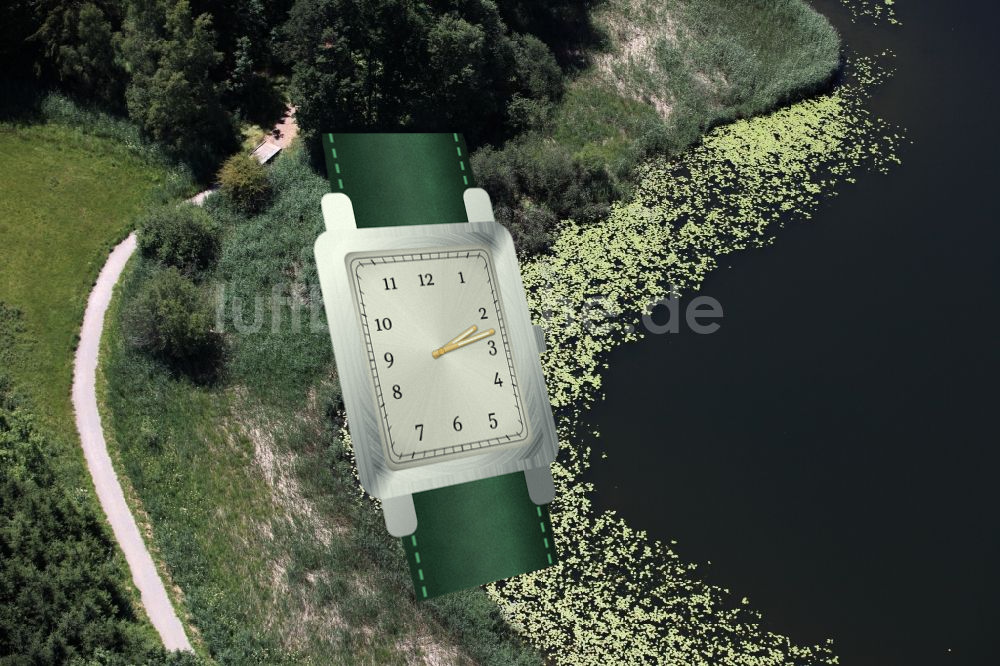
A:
2 h 13 min
